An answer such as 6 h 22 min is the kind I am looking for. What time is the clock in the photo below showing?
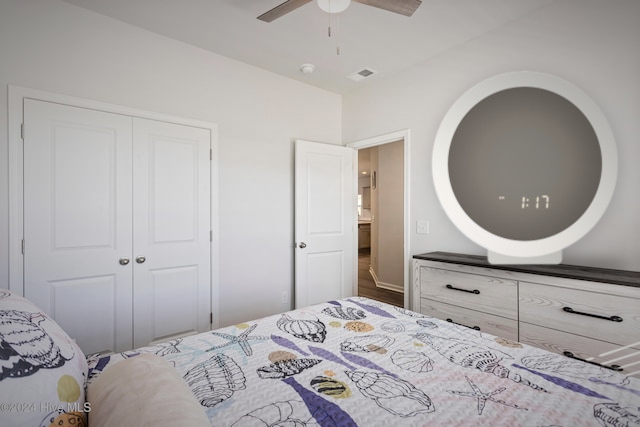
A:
1 h 17 min
